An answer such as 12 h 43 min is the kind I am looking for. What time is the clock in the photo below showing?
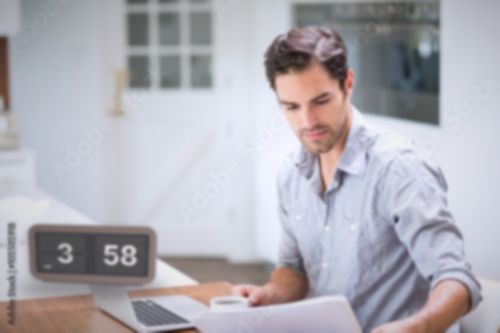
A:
3 h 58 min
